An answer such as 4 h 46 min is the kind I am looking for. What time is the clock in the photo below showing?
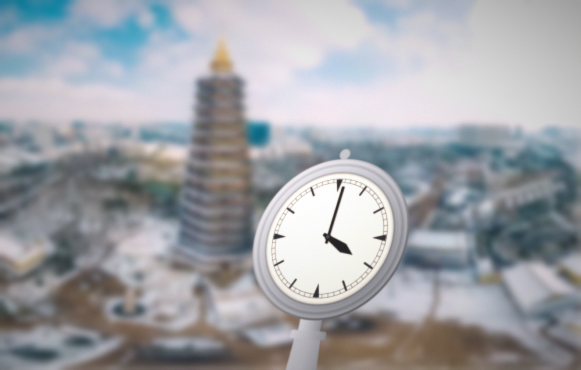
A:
4 h 01 min
